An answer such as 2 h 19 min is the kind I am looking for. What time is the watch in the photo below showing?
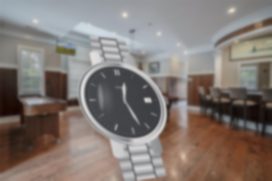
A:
12 h 27 min
